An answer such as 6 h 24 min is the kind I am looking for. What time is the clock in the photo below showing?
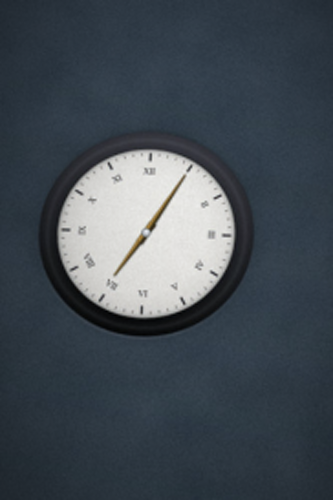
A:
7 h 05 min
